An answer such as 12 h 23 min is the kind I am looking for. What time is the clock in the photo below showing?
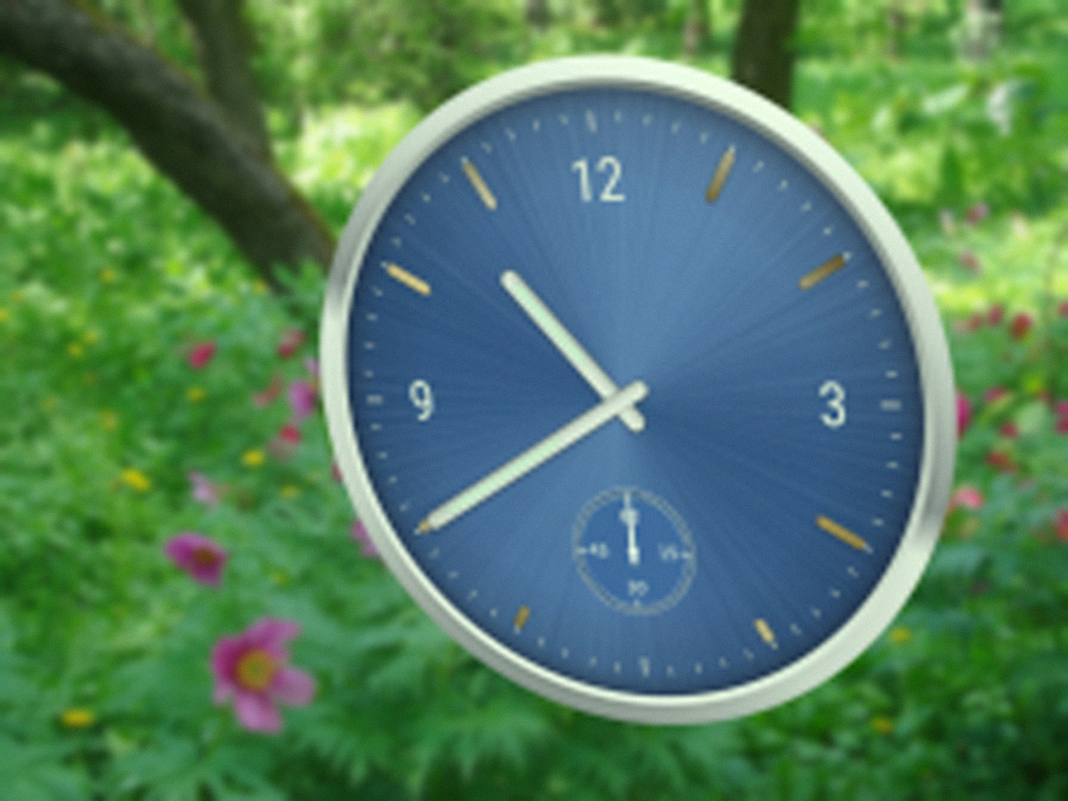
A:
10 h 40 min
